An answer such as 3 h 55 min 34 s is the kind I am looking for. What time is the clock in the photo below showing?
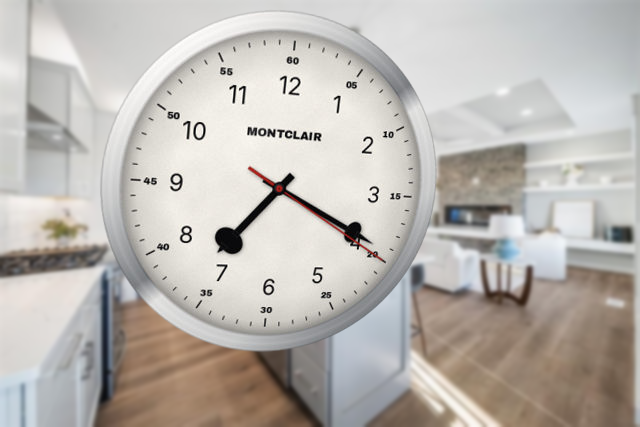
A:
7 h 19 min 20 s
